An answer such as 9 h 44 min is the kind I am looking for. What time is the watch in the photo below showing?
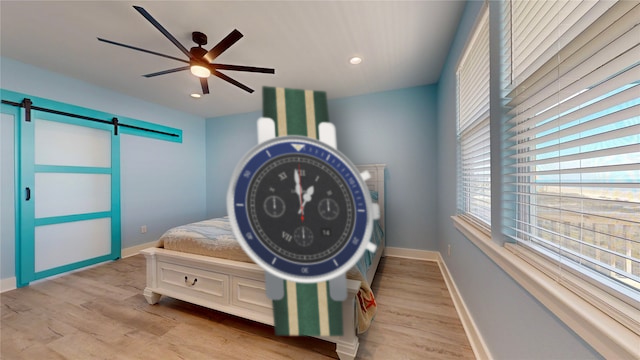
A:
12 h 59 min
